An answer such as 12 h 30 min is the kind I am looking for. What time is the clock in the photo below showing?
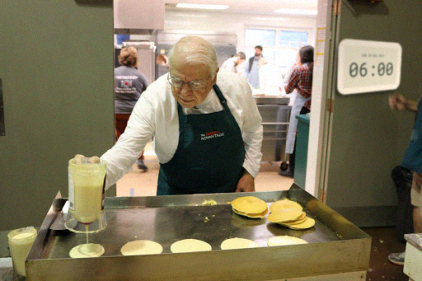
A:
6 h 00 min
